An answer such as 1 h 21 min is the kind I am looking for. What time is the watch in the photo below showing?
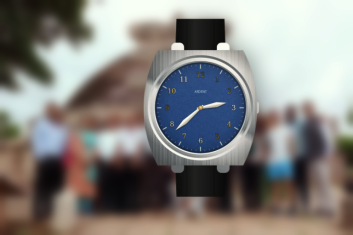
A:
2 h 38 min
